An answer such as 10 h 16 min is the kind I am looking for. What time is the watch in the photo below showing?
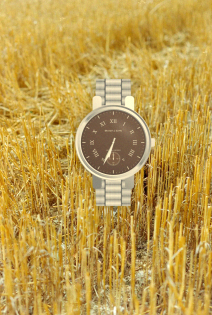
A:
6 h 34 min
